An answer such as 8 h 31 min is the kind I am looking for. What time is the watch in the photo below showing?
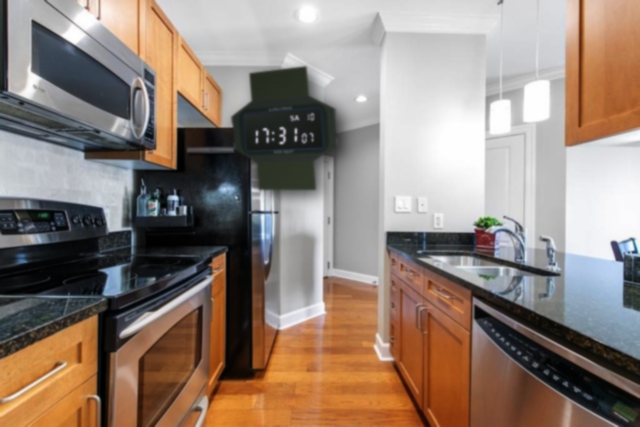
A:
17 h 31 min
